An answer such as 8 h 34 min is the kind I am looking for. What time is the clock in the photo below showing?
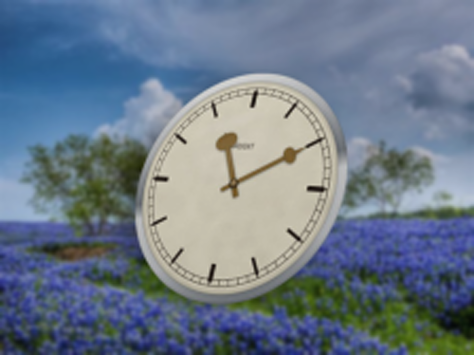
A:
11 h 10 min
